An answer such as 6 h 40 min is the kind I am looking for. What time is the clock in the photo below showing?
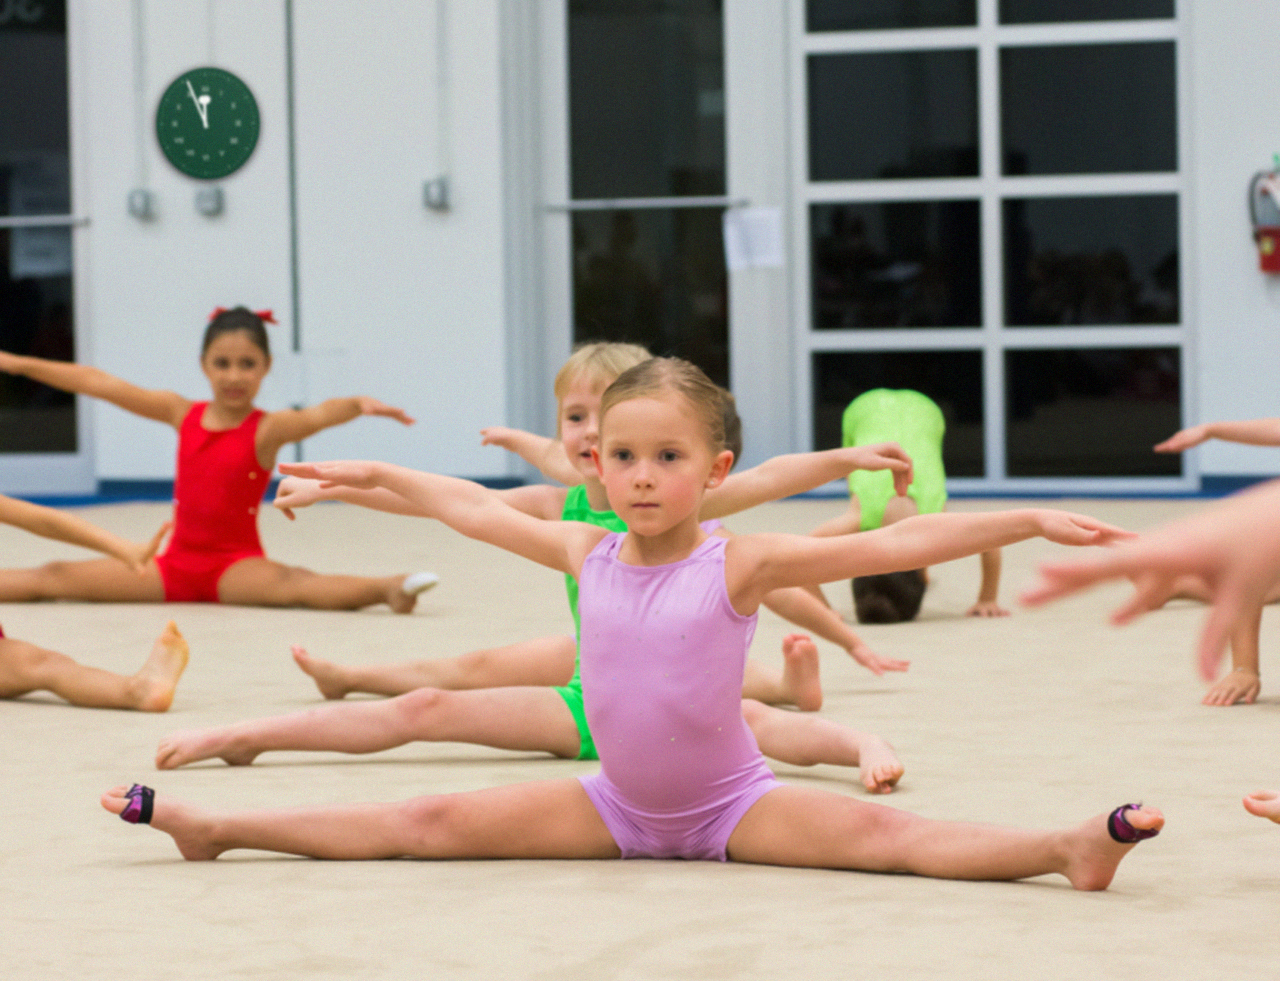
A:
11 h 56 min
